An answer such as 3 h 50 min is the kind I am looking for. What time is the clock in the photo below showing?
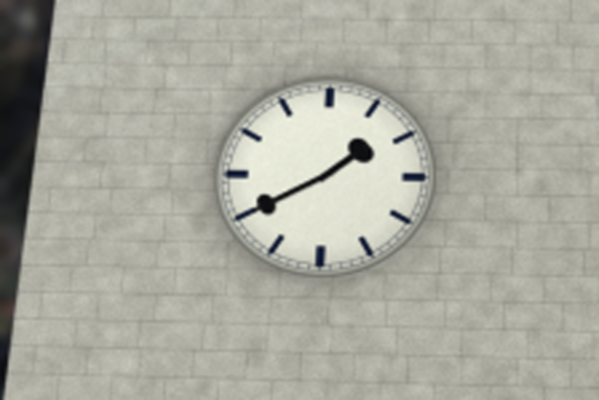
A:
1 h 40 min
